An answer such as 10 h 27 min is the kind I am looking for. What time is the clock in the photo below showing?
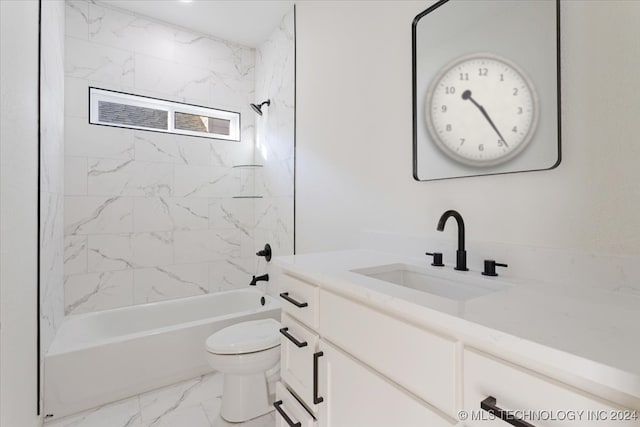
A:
10 h 24 min
